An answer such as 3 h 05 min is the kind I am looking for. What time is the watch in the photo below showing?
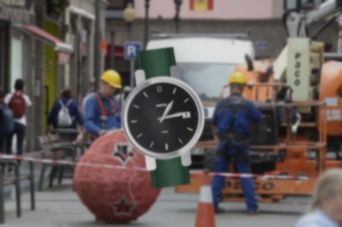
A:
1 h 14 min
